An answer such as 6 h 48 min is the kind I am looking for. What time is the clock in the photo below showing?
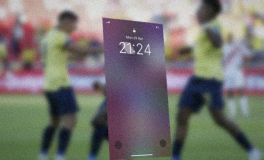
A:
21 h 24 min
